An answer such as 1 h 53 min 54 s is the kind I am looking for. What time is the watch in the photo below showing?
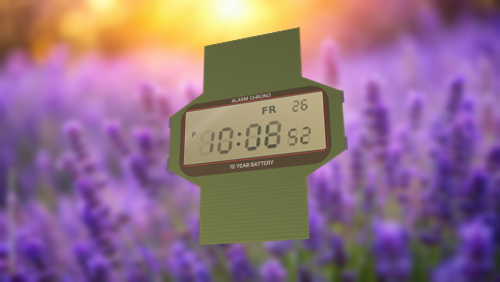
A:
10 h 08 min 52 s
